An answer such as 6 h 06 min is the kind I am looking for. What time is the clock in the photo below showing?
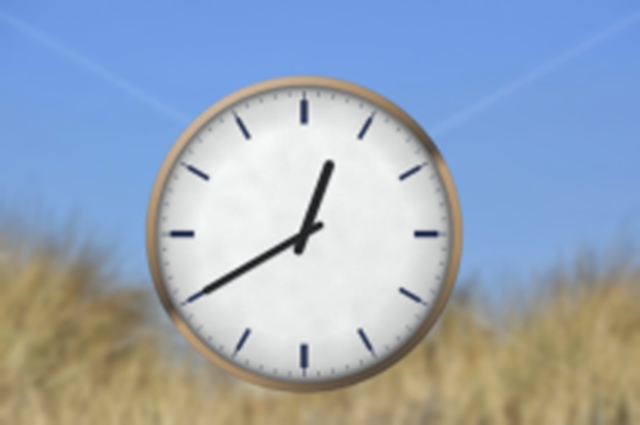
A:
12 h 40 min
